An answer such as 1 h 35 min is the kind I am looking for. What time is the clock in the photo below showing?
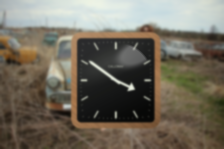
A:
3 h 51 min
